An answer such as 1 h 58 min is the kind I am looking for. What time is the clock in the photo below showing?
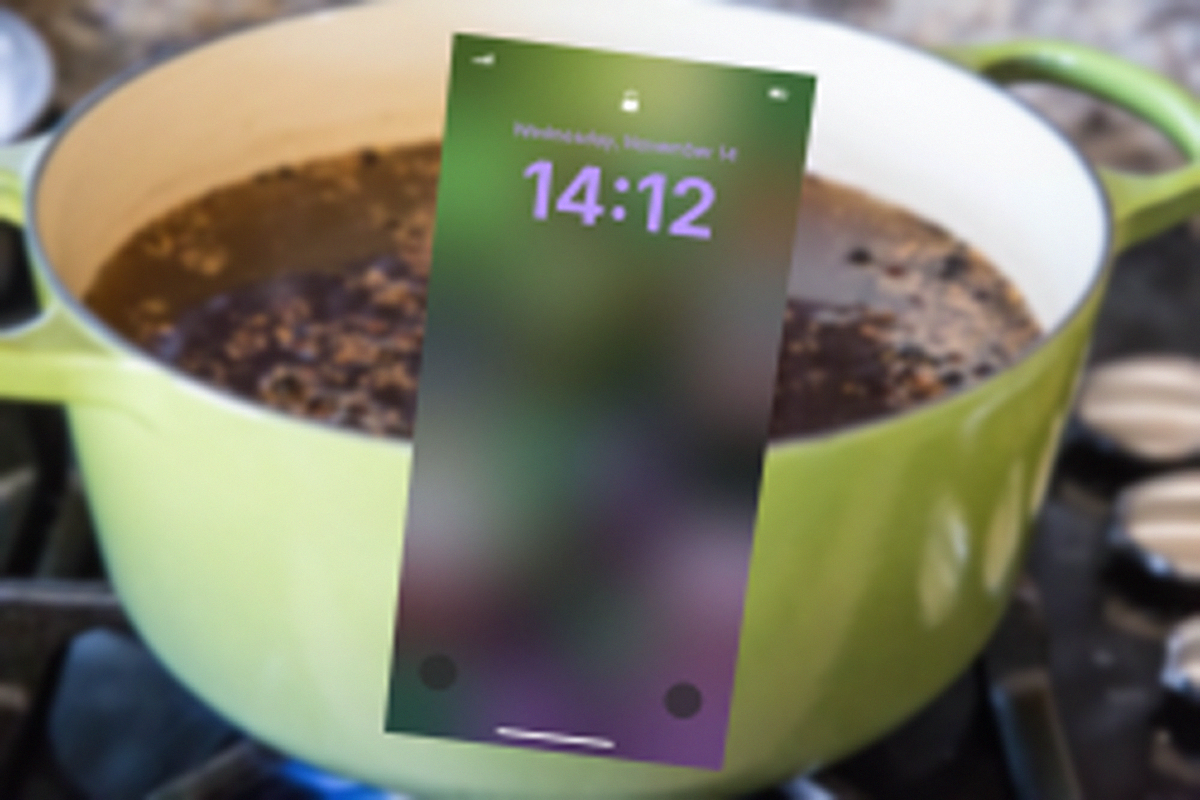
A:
14 h 12 min
